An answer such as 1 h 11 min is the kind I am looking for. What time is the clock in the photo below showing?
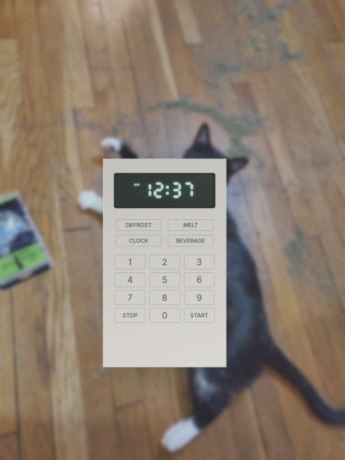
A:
12 h 37 min
